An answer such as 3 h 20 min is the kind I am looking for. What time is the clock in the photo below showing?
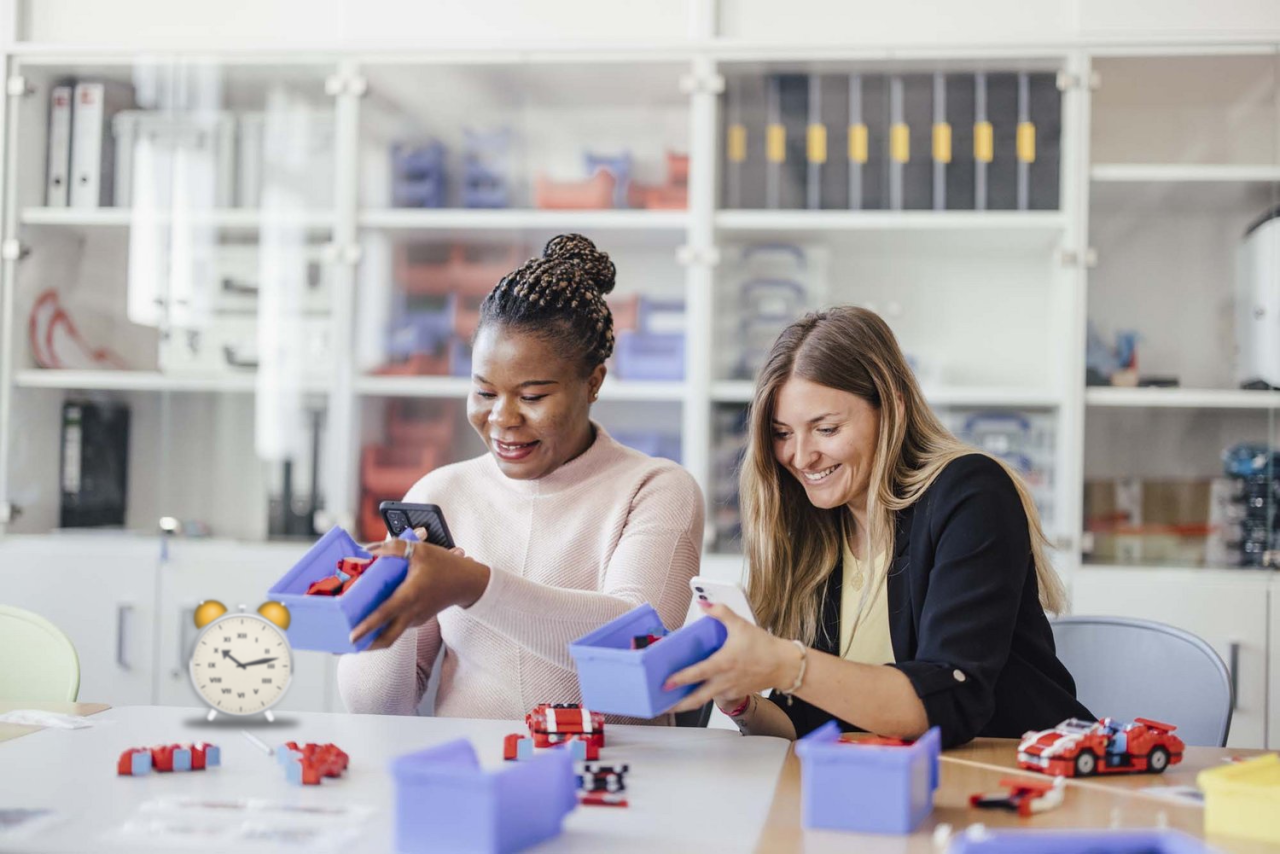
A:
10 h 13 min
